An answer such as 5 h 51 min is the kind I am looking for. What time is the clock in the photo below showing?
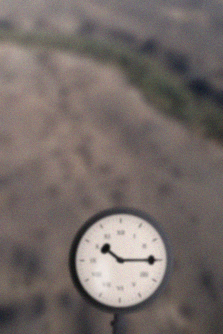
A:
10 h 15 min
